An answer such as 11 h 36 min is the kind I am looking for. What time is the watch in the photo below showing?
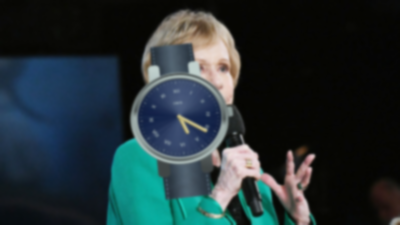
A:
5 h 21 min
